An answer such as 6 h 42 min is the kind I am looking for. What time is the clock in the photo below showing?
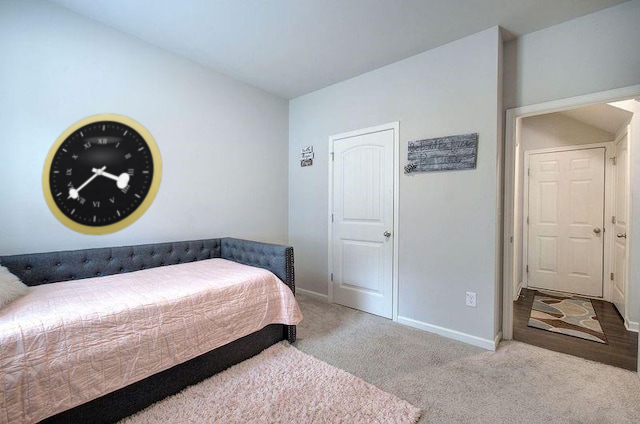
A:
3 h 38 min
